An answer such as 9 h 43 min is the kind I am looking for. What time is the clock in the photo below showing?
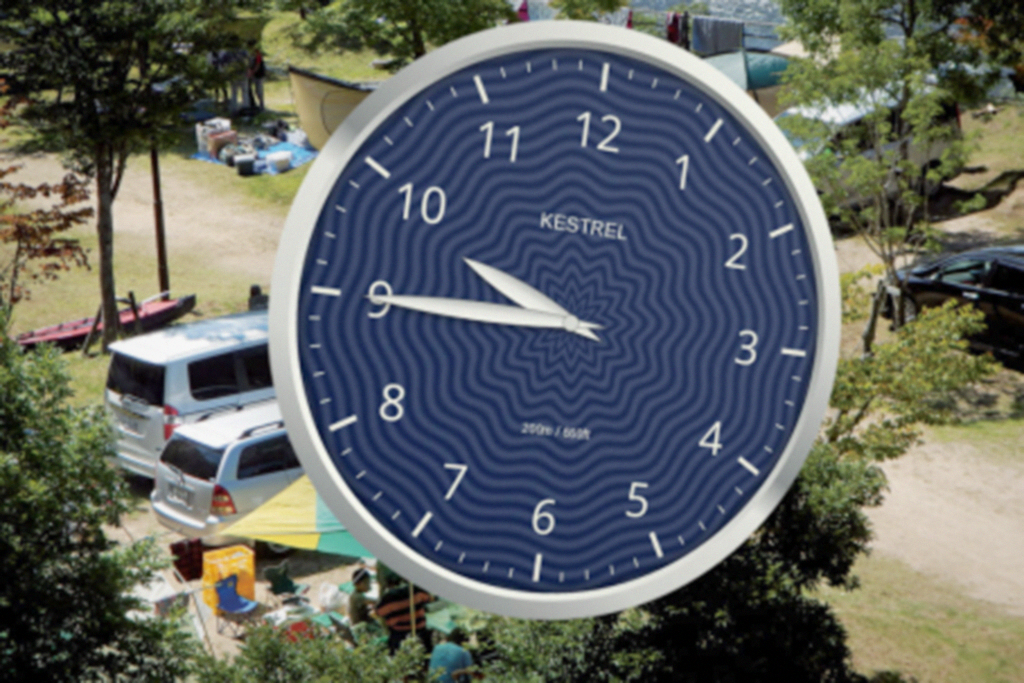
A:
9 h 45 min
